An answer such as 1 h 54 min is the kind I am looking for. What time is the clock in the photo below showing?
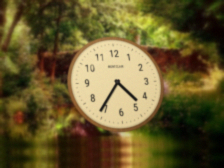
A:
4 h 36 min
